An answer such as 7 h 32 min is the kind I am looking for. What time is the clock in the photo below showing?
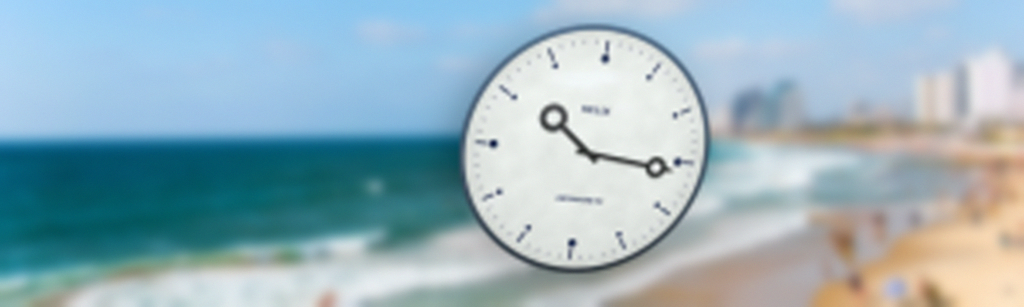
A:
10 h 16 min
